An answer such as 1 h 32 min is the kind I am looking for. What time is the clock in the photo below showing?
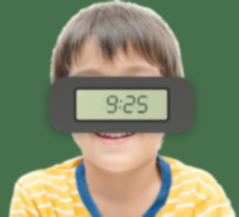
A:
9 h 25 min
